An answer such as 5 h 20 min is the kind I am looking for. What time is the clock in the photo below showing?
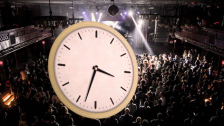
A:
3 h 33 min
